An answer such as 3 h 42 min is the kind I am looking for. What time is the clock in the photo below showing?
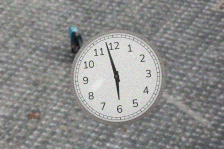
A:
5 h 58 min
